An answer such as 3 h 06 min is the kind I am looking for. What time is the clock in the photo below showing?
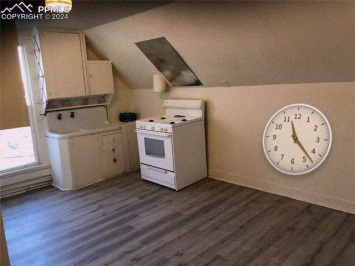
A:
11 h 23 min
